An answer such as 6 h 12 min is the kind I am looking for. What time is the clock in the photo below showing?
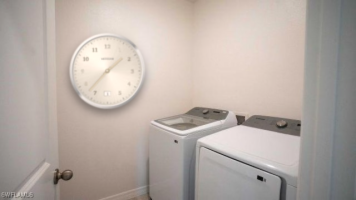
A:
1 h 37 min
